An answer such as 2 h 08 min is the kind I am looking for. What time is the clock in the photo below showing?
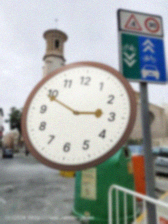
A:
2 h 49 min
